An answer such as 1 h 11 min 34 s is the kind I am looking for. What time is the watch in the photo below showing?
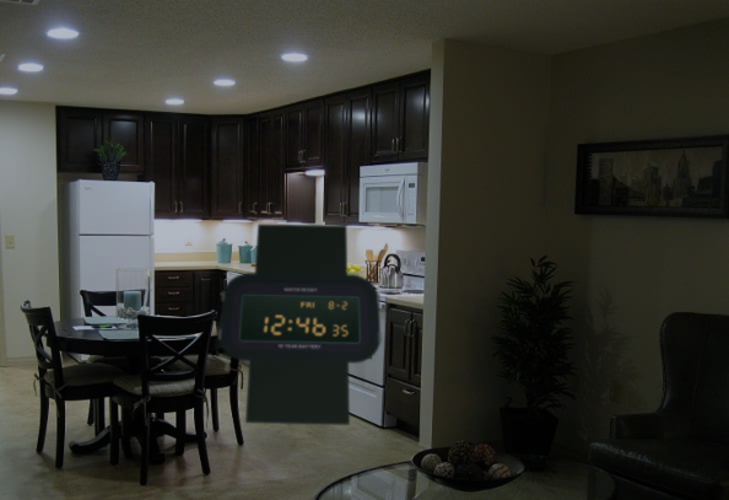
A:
12 h 46 min 35 s
